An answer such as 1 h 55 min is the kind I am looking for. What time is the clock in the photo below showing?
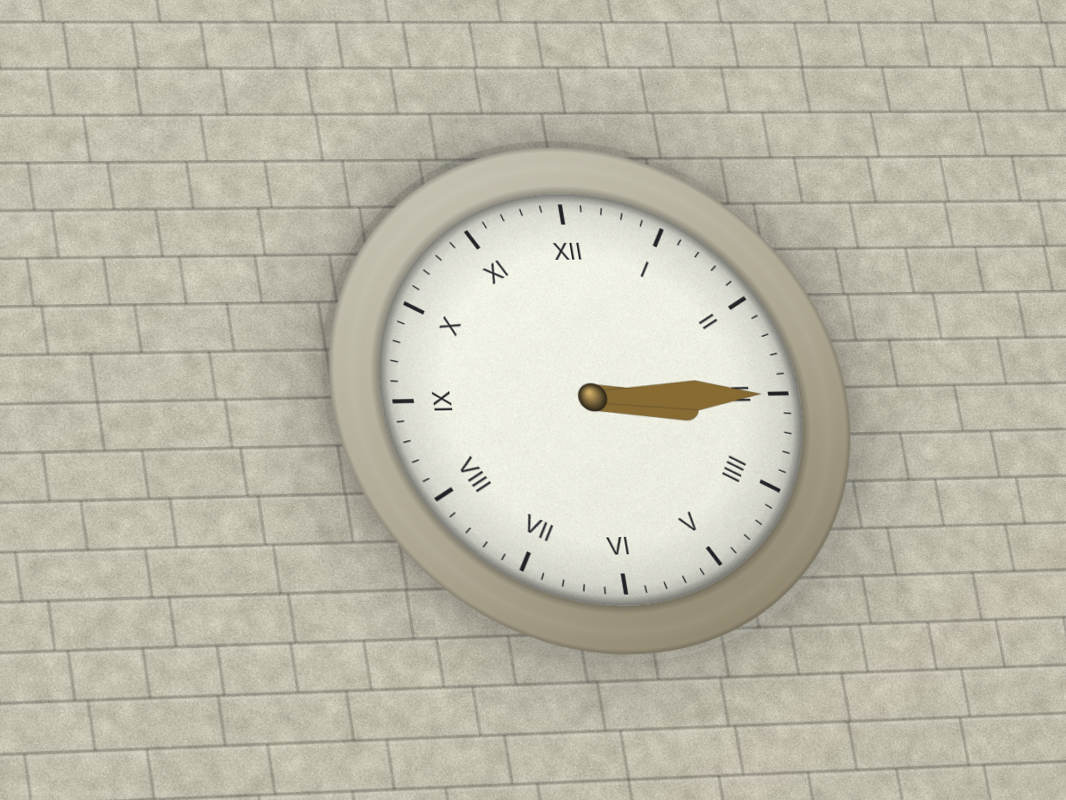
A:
3 h 15 min
